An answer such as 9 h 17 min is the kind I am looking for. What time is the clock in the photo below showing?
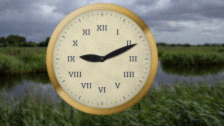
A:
9 h 11 min
